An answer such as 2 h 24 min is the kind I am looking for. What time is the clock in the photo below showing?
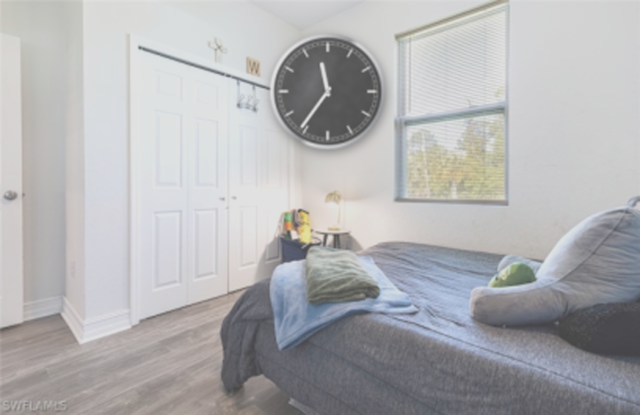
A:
11 h 36 min
